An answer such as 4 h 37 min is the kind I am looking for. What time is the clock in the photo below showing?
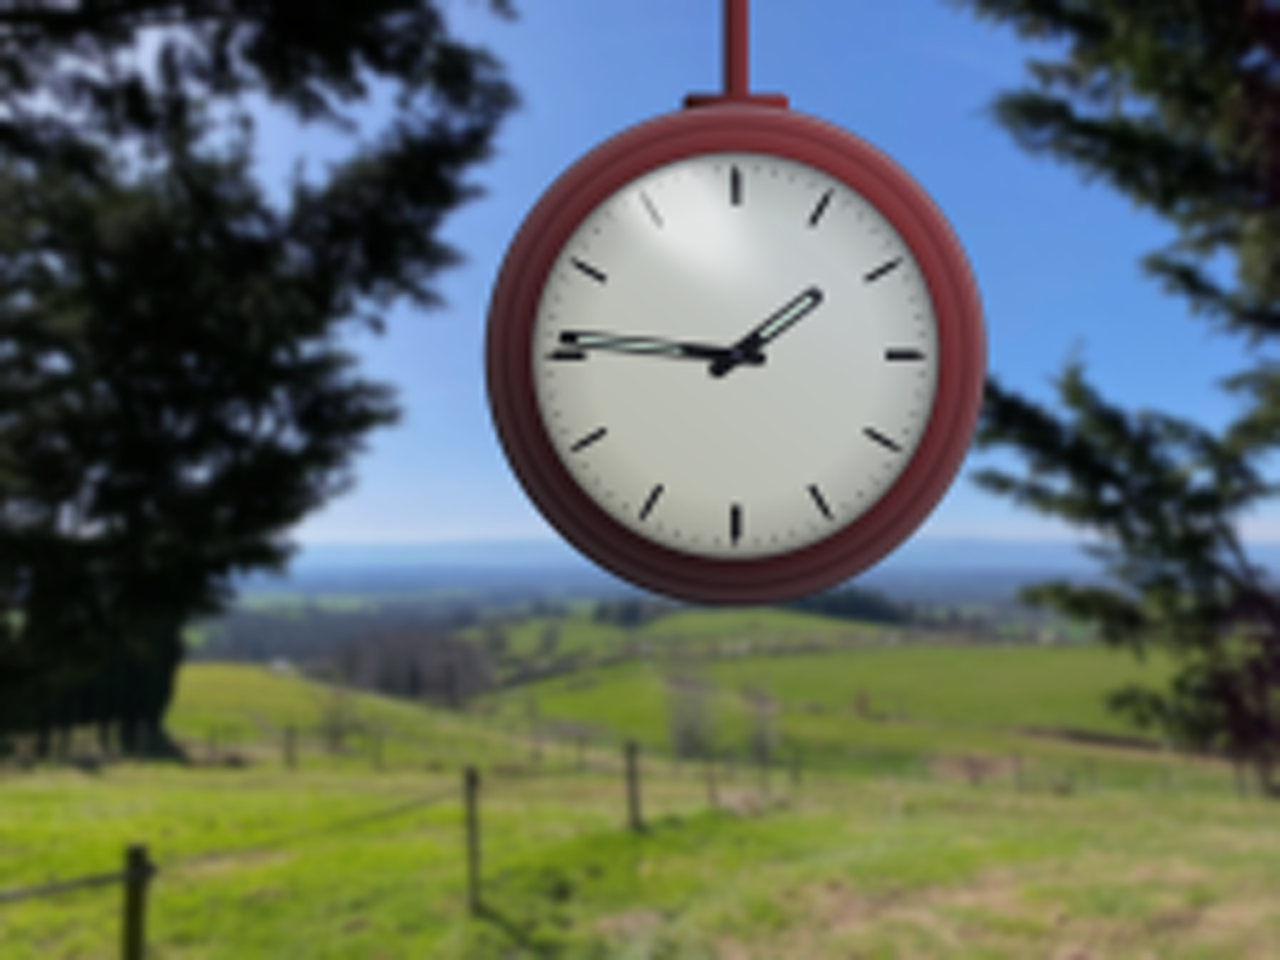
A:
1 h 46 min
